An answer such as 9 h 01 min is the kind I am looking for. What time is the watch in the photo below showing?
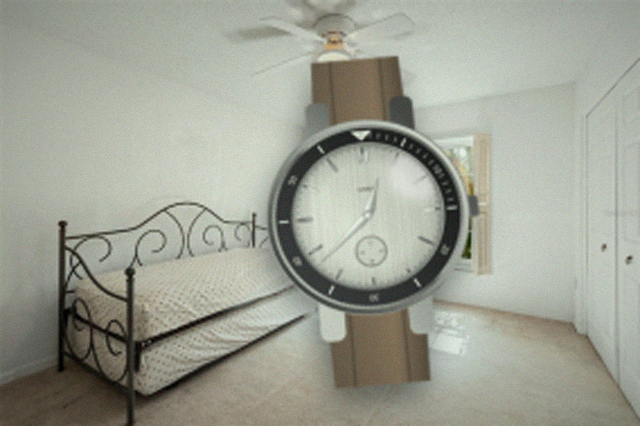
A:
12 h 38 min
